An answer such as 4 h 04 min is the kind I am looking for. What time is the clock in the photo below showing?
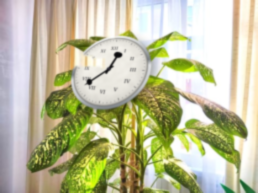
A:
12 h 38 min
